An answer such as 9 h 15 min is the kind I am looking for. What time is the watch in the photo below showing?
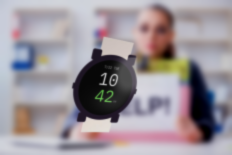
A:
10 h 42 min
